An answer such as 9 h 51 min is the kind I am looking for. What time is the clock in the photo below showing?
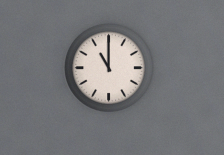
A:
11 h 00 min
